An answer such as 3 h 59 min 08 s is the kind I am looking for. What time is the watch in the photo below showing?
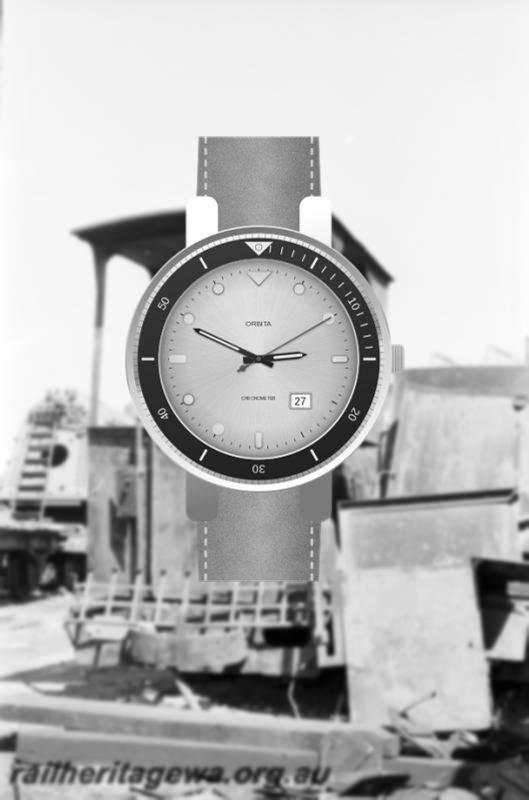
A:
2 h 49 min 10 s
